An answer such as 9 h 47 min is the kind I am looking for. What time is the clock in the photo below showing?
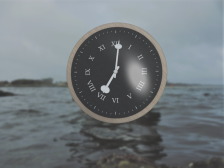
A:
7 h 01 min
